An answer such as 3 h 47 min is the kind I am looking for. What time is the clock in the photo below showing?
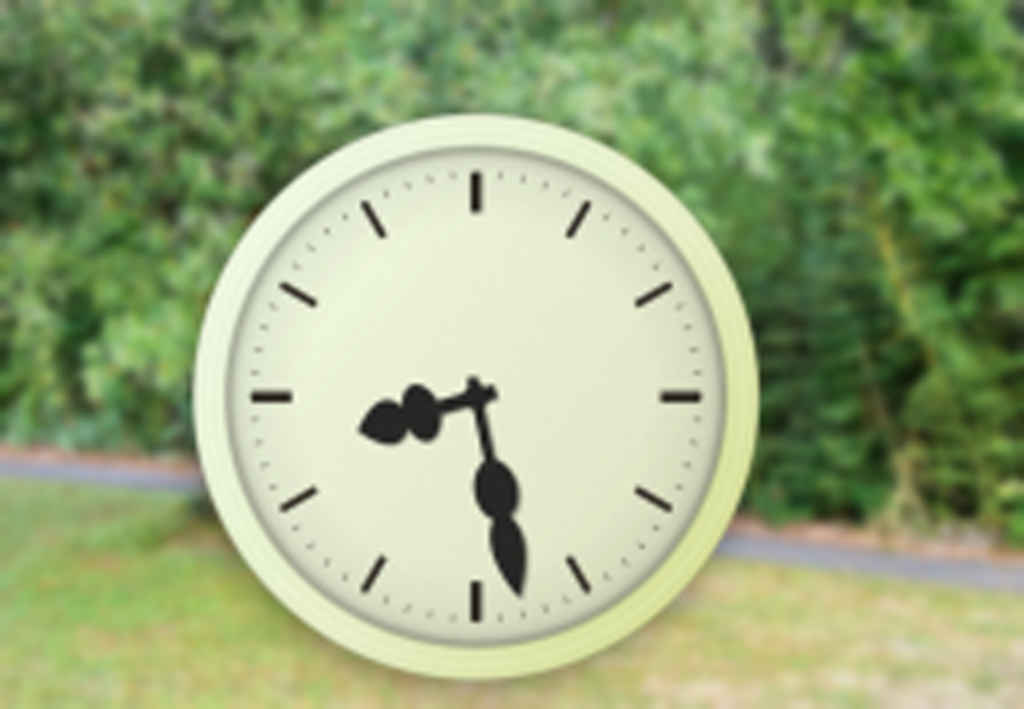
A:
8 h 28 min
